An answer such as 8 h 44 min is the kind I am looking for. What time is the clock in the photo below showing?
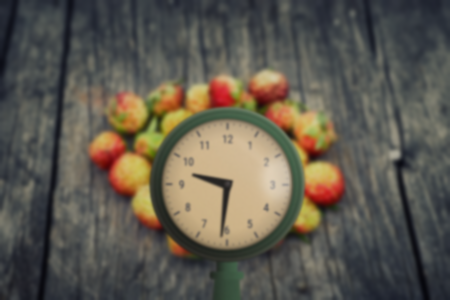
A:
9 h 31 min
